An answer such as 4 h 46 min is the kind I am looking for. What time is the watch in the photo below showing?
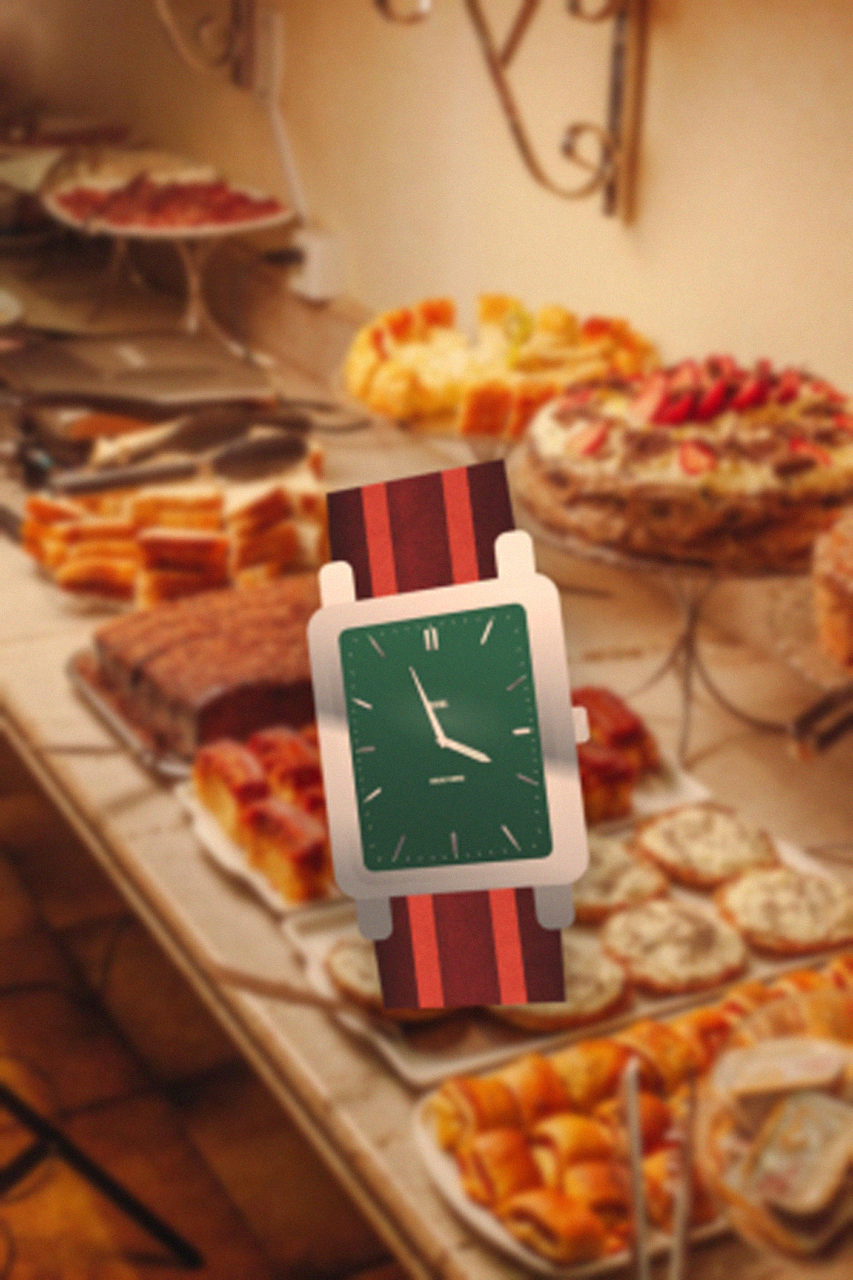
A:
3 h 57 min
